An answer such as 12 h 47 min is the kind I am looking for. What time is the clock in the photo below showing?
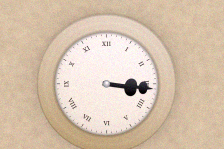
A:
3 h 16 min
